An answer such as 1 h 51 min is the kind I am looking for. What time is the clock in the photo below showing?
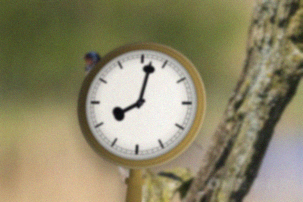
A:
8 h 02 min
